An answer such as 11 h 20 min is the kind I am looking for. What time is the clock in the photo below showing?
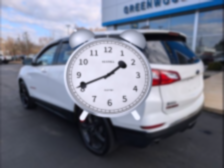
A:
1 h 41 min
